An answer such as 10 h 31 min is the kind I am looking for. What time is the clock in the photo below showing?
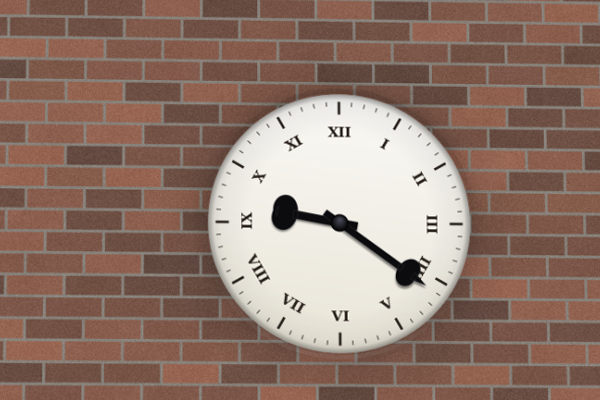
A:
9 h 21 min
